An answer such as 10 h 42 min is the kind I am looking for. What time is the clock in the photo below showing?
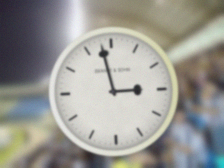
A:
2 h 58 min
